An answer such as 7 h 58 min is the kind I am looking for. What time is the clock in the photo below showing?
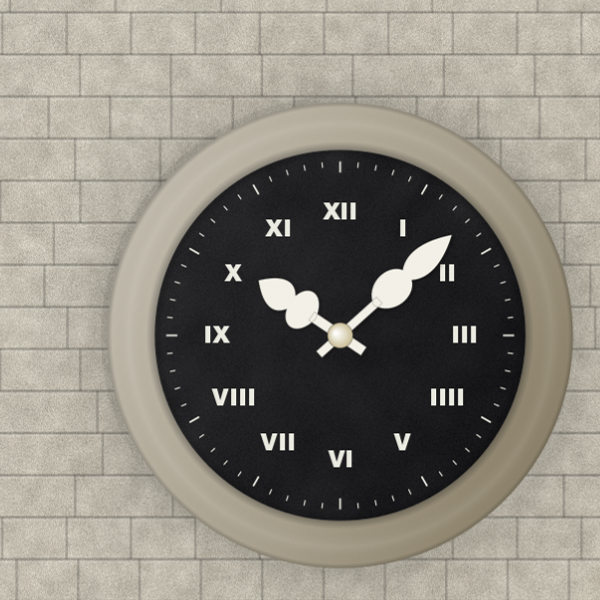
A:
10 h 08 min
